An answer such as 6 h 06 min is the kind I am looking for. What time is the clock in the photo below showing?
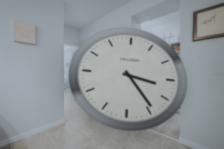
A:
3 h 24 min
